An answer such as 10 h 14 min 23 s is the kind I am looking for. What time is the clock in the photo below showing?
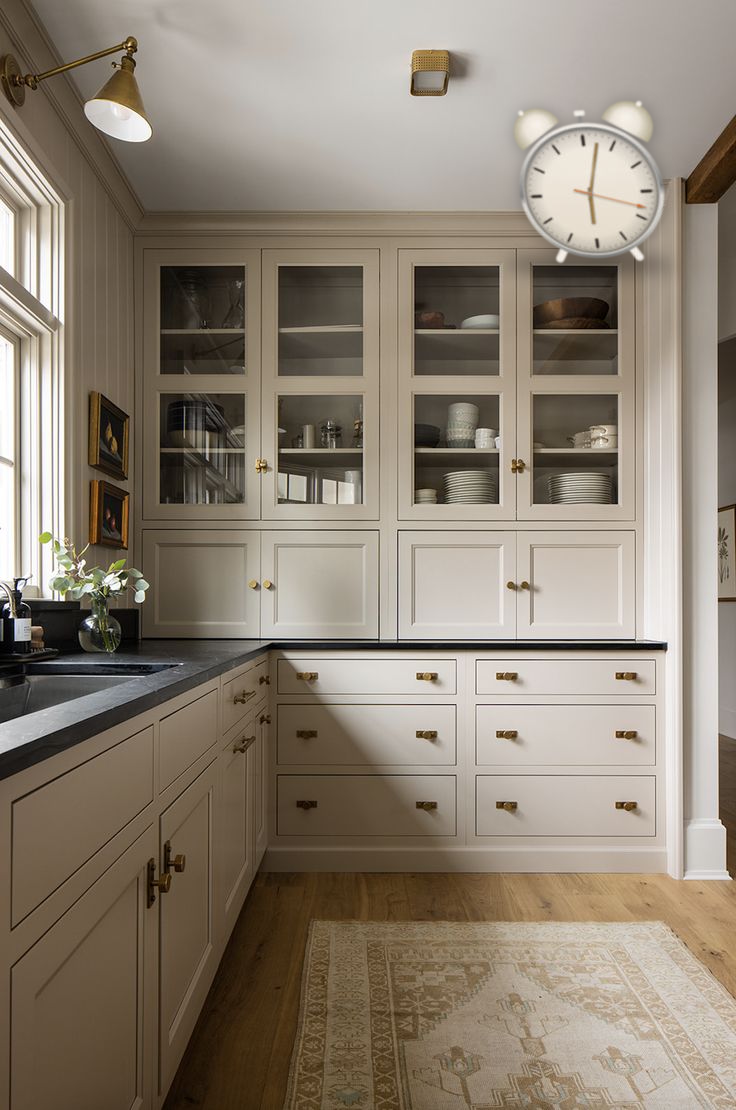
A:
6 h 02 min 18 s
